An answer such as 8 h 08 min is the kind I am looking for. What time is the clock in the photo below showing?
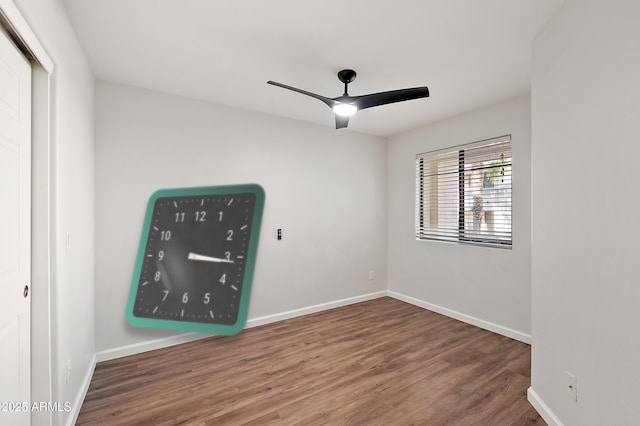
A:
3 h 16 min
